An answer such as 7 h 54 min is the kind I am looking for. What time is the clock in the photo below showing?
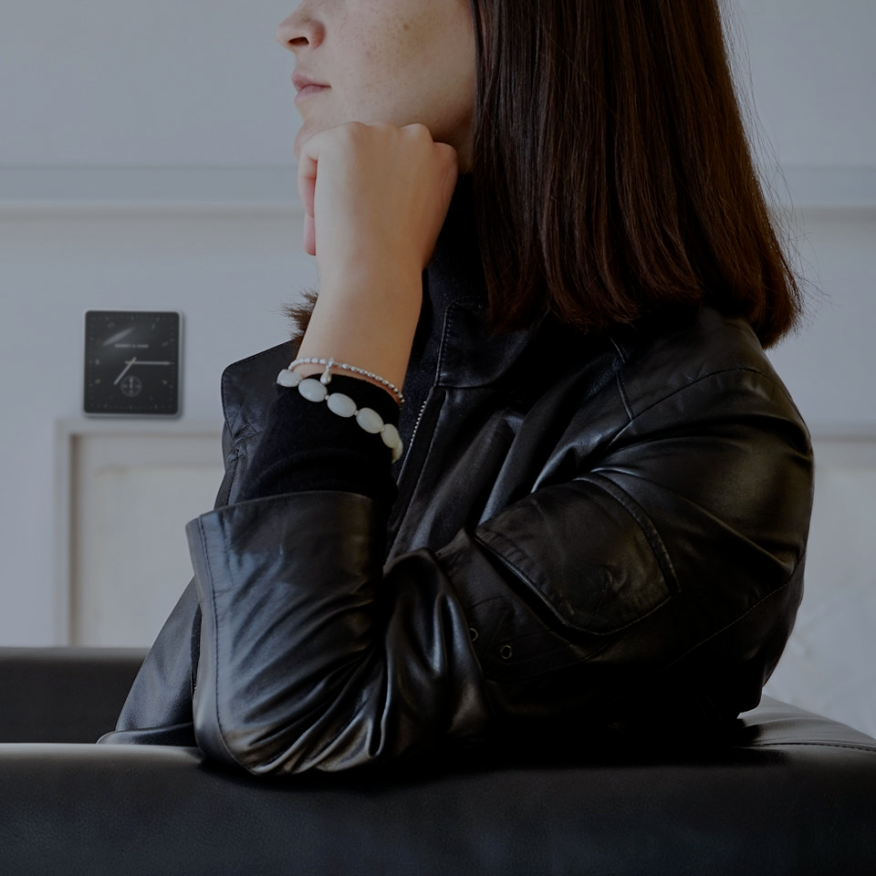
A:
7 h 15 min
